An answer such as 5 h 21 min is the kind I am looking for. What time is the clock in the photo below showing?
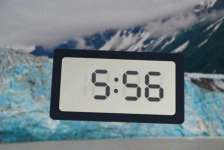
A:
5 h 56 min
